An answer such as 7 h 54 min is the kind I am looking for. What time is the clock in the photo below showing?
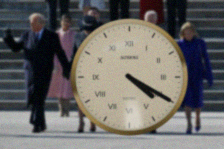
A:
4 h 20 min
